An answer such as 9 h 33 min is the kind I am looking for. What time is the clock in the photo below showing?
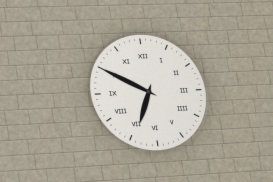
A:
6 h 50 min
